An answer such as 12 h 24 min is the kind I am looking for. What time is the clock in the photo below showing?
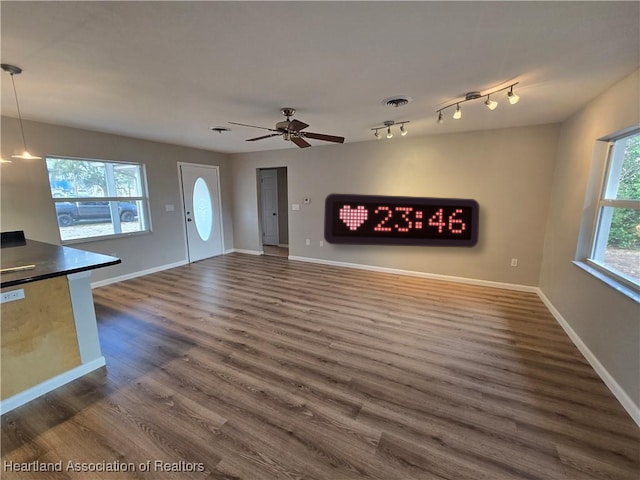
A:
23 h 46 min
